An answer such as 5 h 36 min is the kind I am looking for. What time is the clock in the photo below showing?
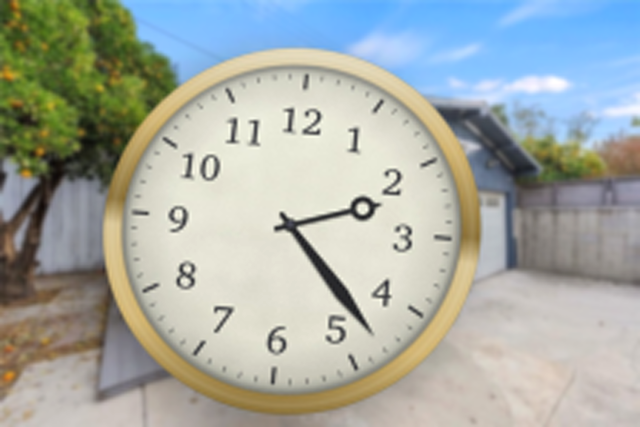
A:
2 h 23 min
